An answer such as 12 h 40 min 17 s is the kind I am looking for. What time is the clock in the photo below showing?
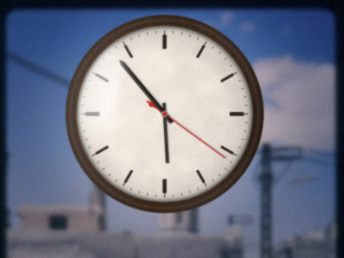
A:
5 h 53 min 21 s
